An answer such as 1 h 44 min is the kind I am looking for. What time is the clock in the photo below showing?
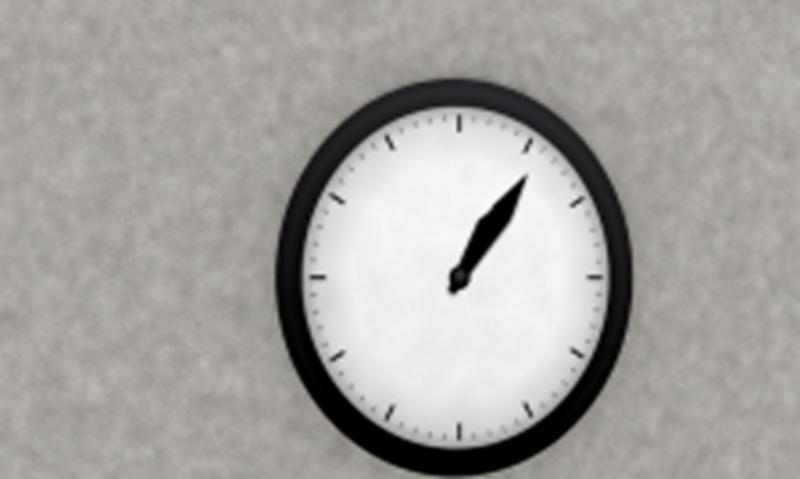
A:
1 h 06 min
